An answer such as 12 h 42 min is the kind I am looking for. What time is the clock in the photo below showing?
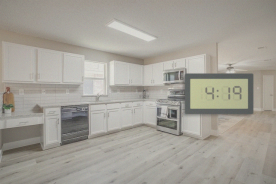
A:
4 h 19 min
